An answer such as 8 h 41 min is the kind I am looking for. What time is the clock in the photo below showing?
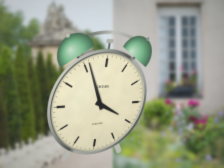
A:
3 h 56 min
